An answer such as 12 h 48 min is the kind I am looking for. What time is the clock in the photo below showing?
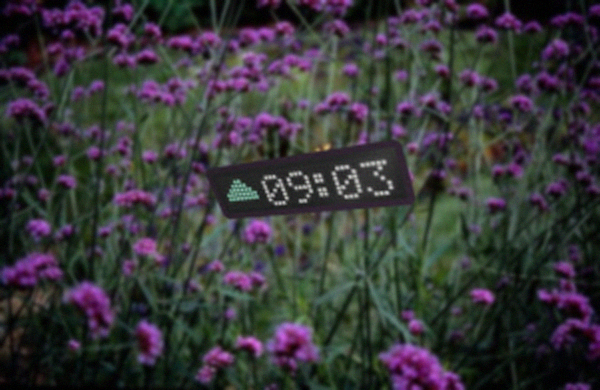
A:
9 h 03 min
